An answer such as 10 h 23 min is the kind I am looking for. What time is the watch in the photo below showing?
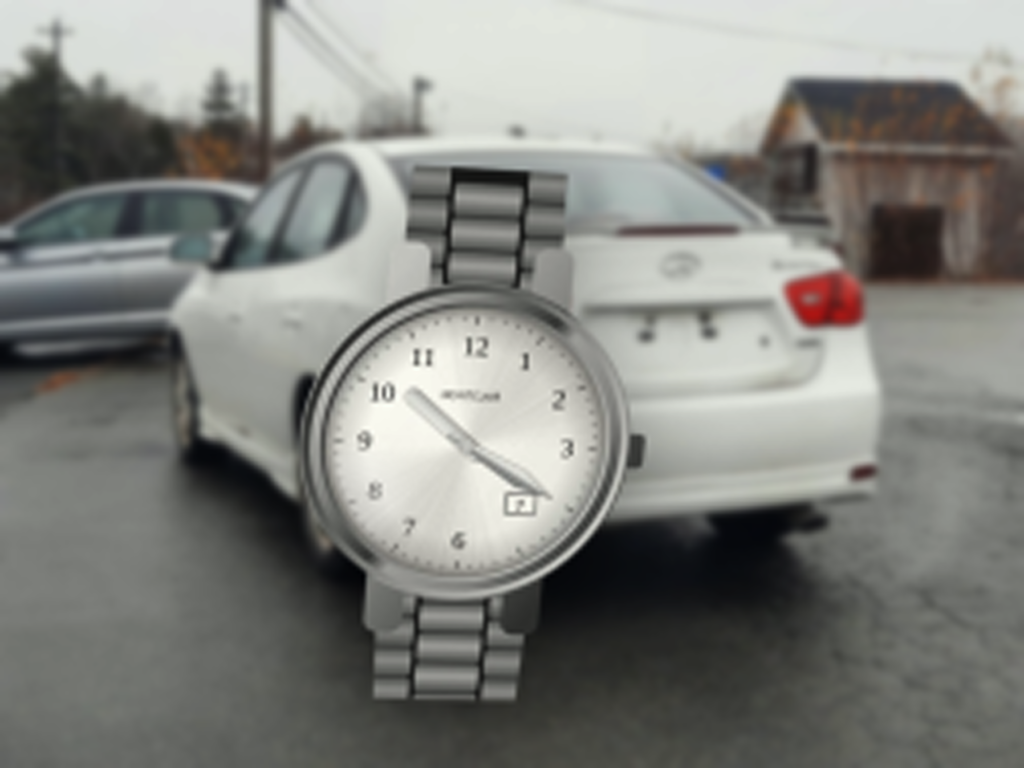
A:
10 h 20 min
